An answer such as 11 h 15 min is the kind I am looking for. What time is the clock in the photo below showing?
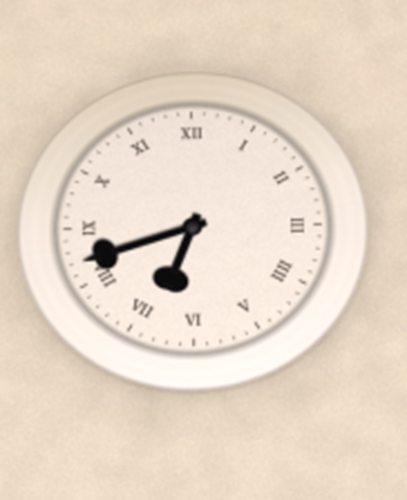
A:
6 h 42 min
